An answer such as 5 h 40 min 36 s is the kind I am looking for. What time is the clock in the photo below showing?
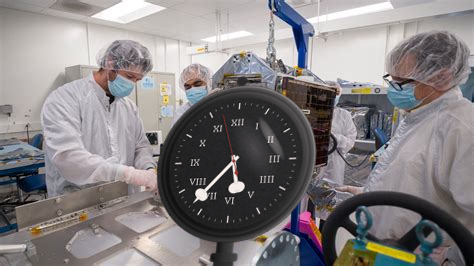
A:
5 h 36 min 57 s
